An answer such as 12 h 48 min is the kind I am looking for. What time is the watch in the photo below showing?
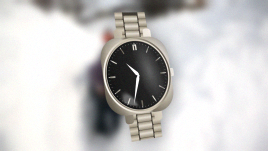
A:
10 h 33 min
